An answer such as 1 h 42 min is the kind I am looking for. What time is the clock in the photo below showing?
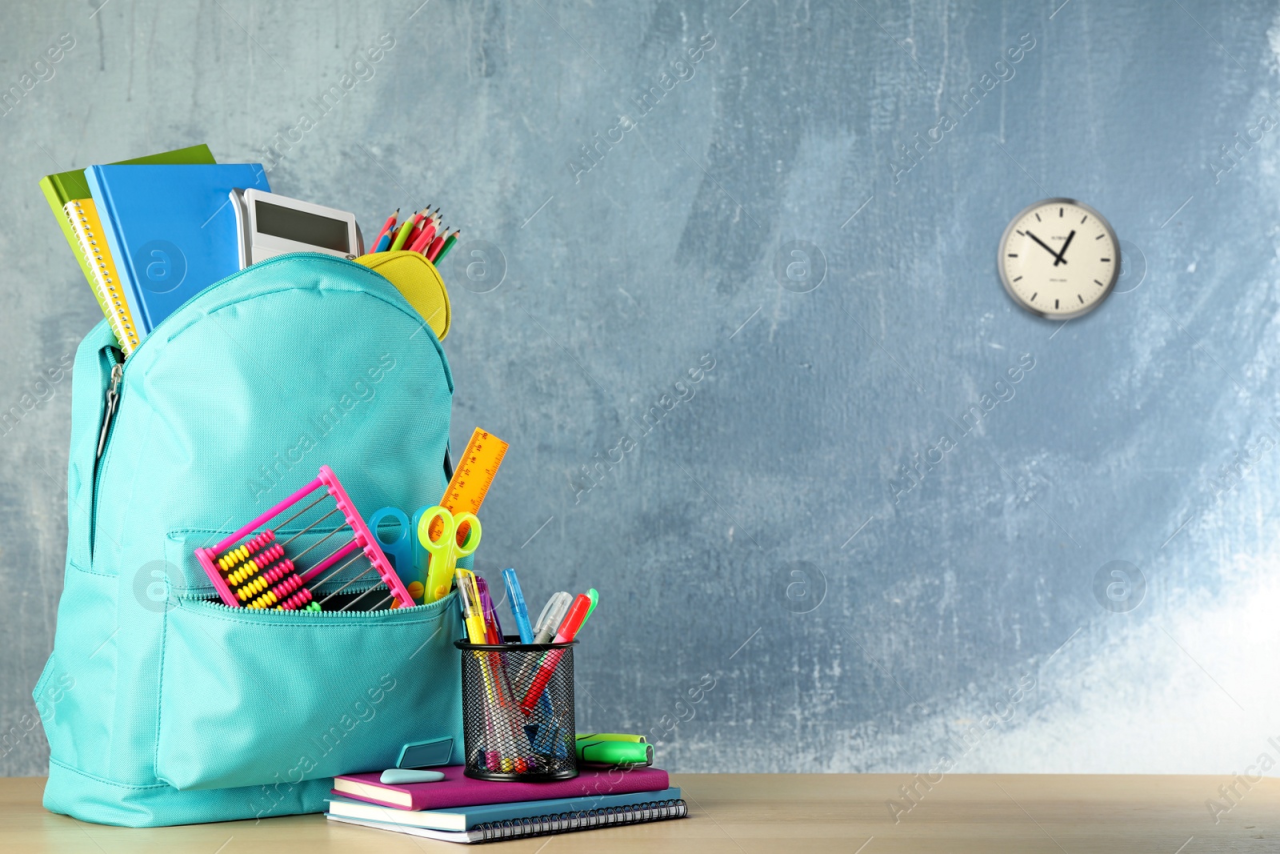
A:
12 h 51 min
